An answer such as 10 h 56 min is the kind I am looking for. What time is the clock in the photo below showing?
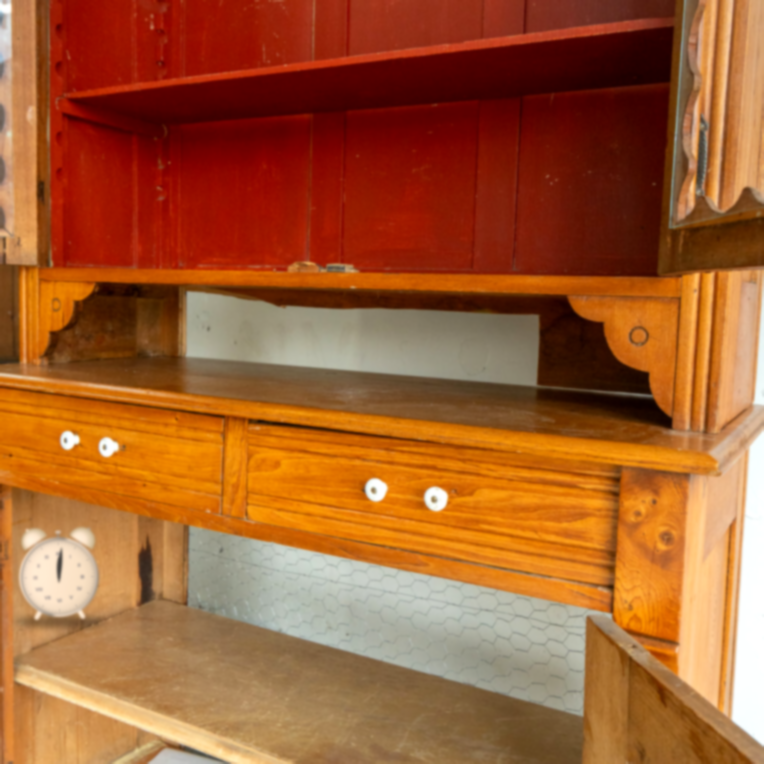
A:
12 h 01 min
